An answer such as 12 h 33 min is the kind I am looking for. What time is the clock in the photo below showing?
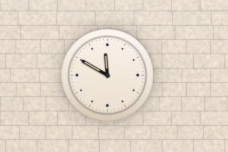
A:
11 h 50 min
